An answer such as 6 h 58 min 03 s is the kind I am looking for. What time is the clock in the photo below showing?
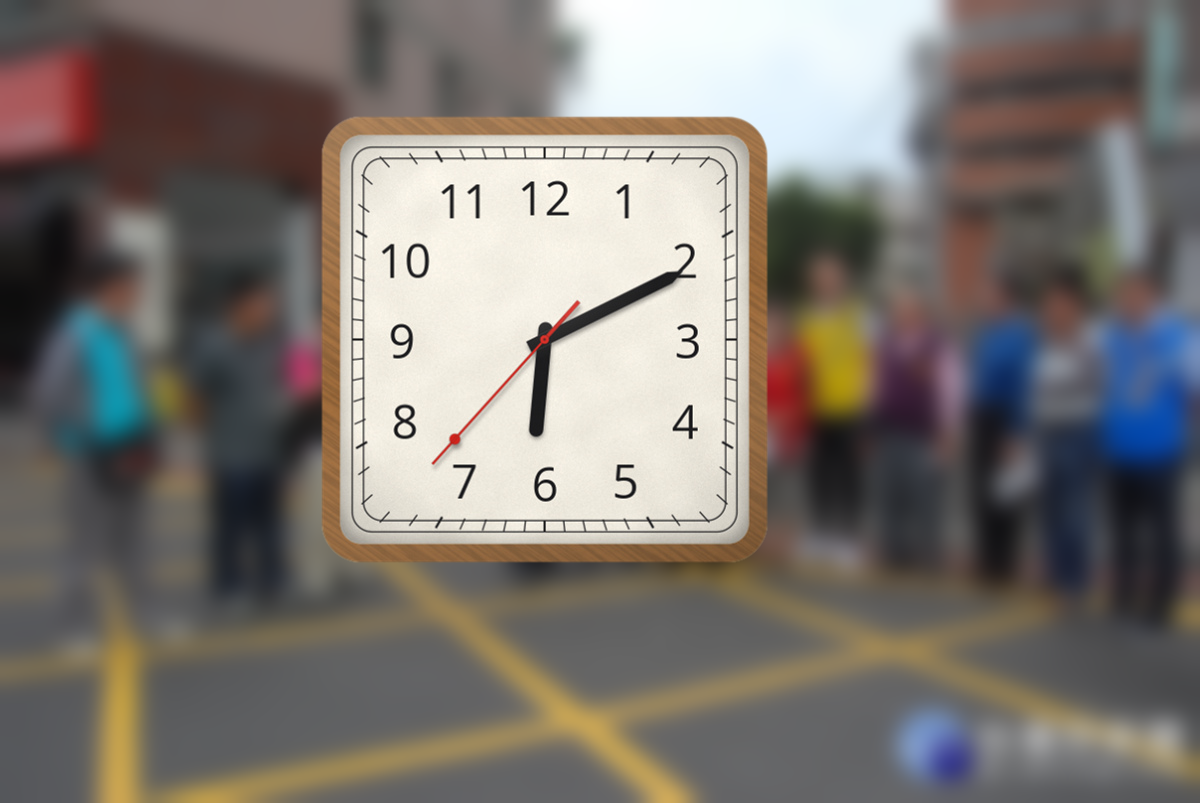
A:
6 h 10 min 37 s
